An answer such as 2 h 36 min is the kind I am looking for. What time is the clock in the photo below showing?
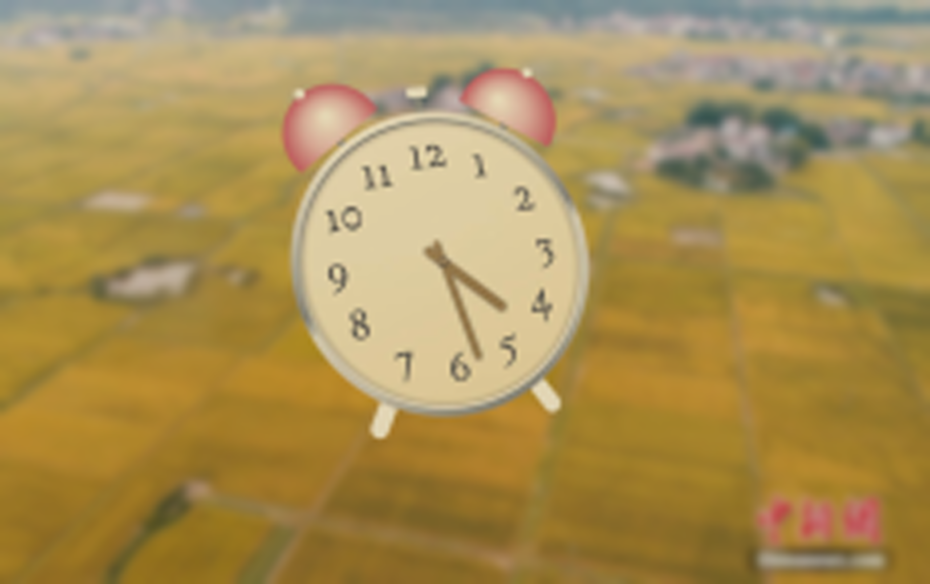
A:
4 h 28 min
